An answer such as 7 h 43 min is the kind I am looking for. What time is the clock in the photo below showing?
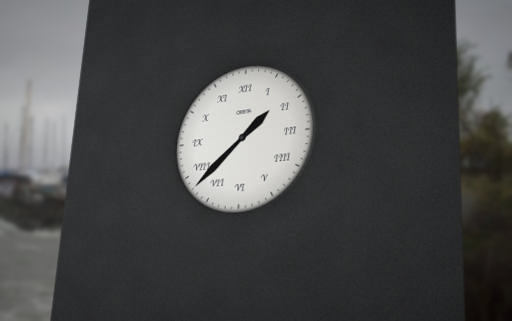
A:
1 h 38 min
